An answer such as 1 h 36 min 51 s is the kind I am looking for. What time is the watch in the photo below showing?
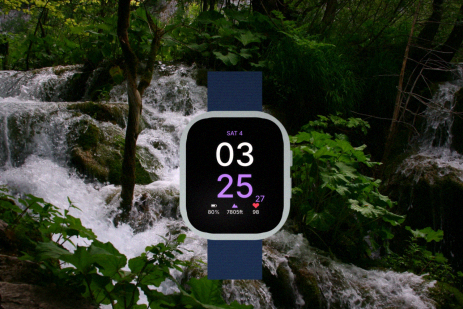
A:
3 h 25 min 27 s
